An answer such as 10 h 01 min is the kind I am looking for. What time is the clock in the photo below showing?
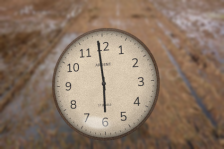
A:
5 h 59 min
